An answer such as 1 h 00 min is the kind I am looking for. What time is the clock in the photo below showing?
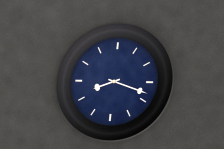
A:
8 h 18 min
